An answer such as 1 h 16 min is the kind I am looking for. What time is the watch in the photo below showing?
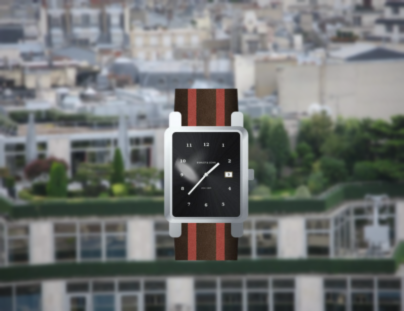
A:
1 h 37 min
